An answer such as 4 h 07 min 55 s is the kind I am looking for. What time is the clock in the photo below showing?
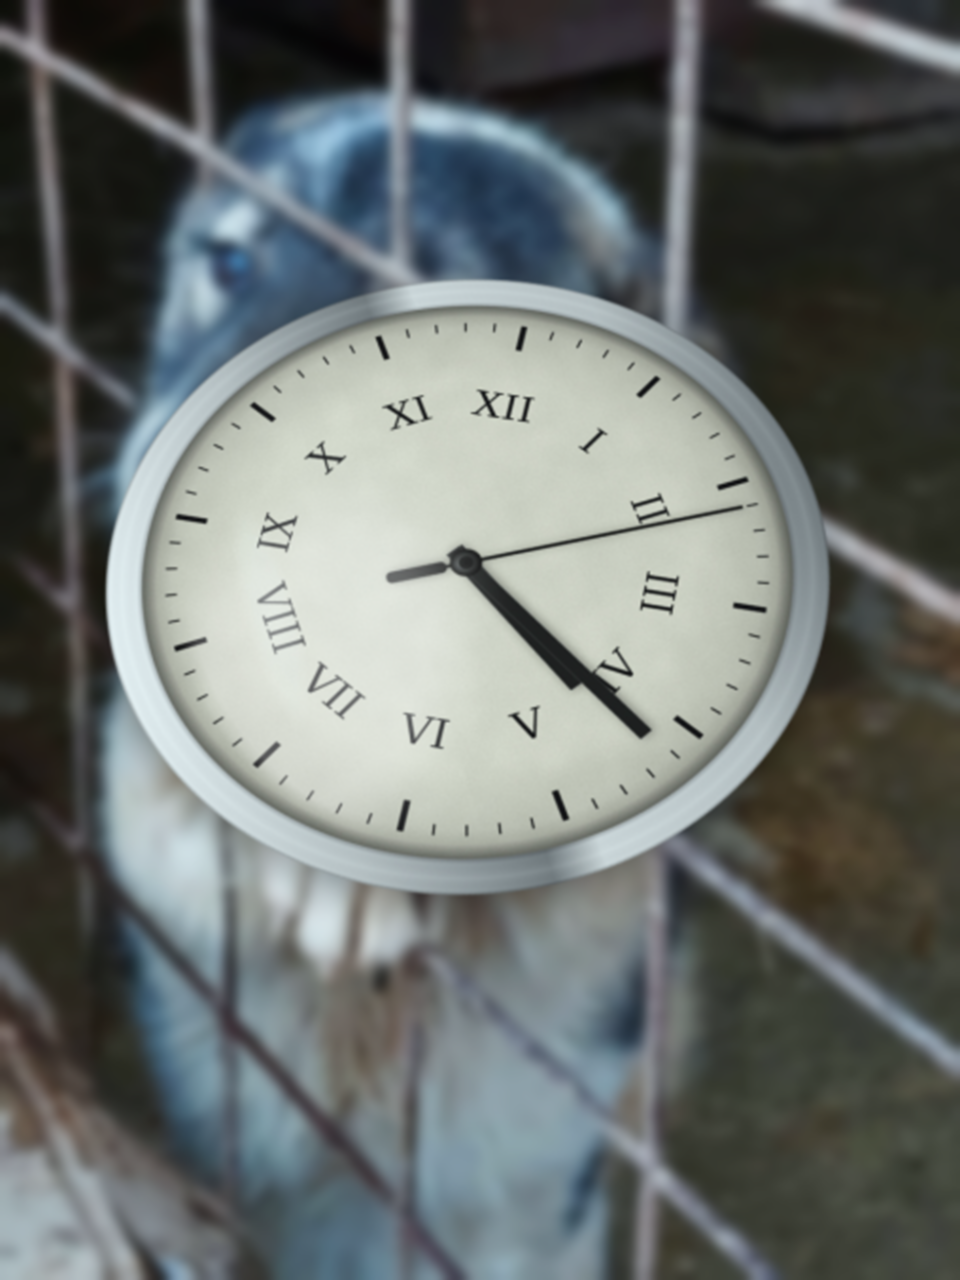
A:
4 h 21 min 11 s
